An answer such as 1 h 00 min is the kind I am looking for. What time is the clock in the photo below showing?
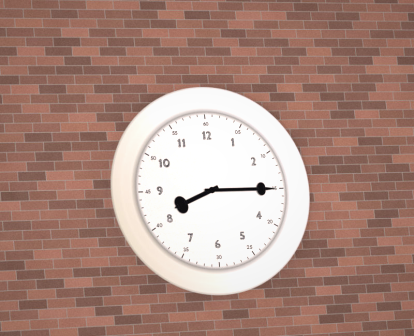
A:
8 h 15 min
